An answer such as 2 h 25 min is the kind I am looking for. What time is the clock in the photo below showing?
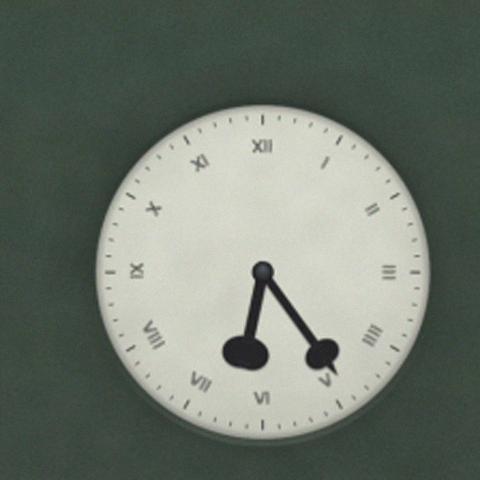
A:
6 h 24 min
